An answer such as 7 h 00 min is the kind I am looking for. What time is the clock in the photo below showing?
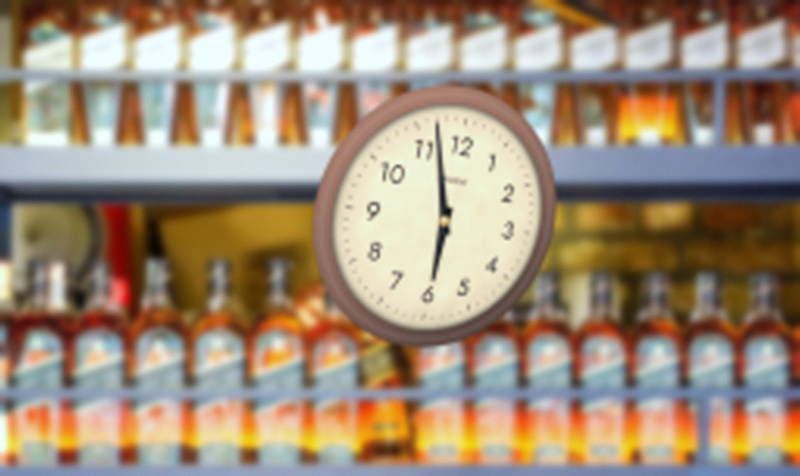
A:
5 h 57 min
